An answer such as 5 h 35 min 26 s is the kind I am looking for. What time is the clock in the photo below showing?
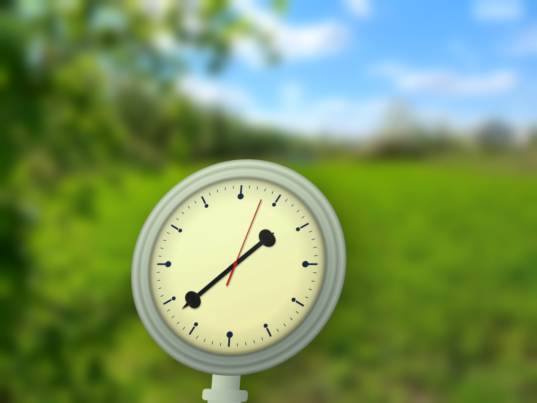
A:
1 h 38 min 03 s
